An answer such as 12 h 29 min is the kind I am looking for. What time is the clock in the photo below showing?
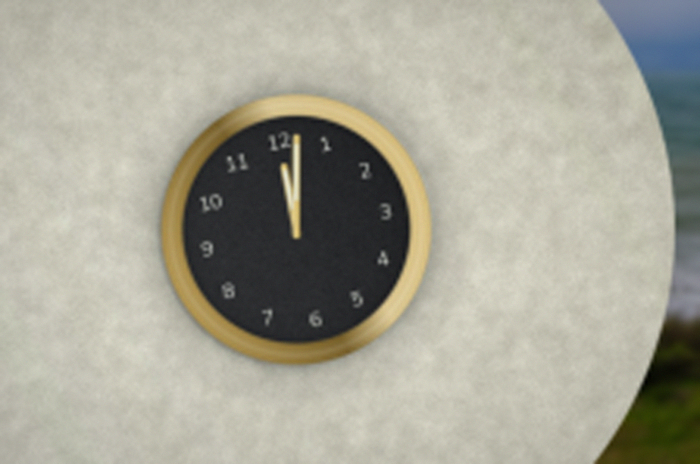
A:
12 h 02 min
